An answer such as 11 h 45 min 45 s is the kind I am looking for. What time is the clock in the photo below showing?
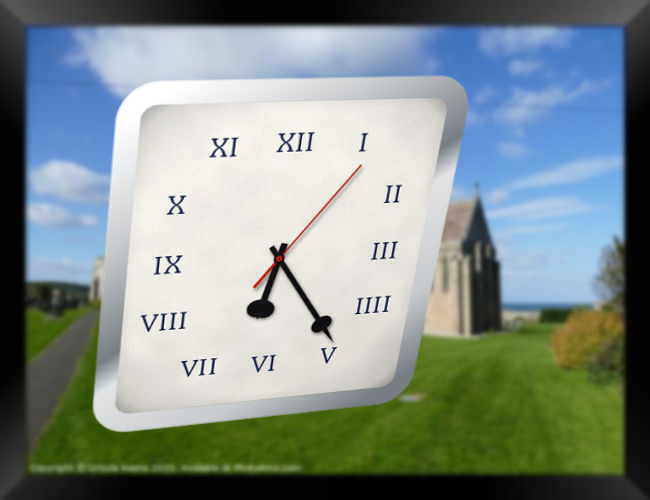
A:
6 h 24 min 06 s
